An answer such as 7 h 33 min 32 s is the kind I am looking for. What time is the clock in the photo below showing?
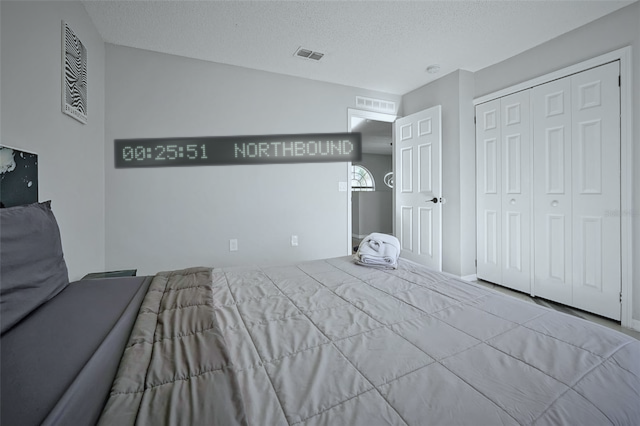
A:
0 h 25 min 51 s
